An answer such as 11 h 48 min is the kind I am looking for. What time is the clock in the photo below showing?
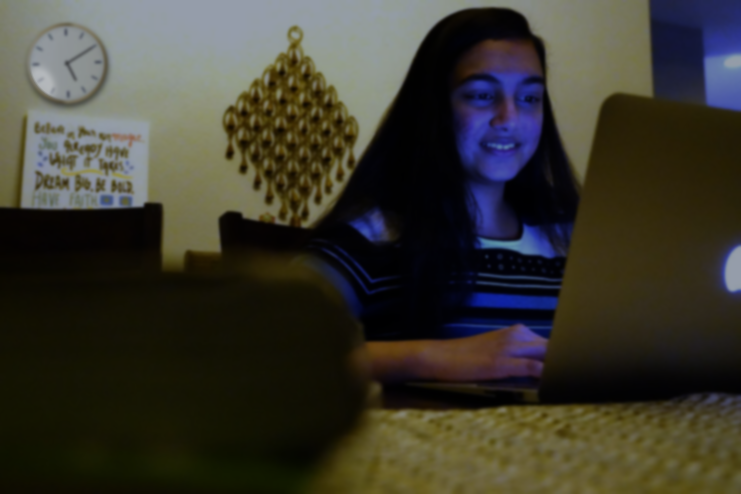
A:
5 h 10 min
